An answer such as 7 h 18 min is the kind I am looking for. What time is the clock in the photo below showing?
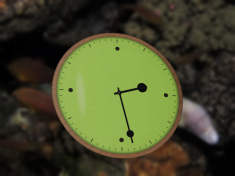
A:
2 h 28 min
